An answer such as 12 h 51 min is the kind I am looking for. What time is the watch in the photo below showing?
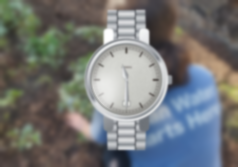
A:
11 h 30 min
